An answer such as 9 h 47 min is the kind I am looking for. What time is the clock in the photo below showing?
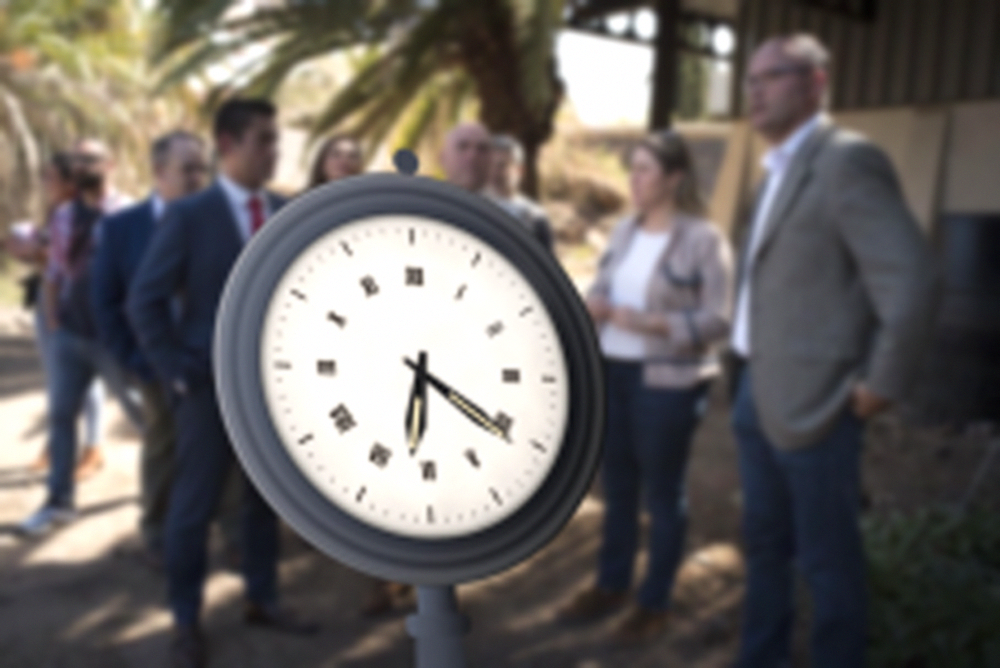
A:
6 h 21 min
